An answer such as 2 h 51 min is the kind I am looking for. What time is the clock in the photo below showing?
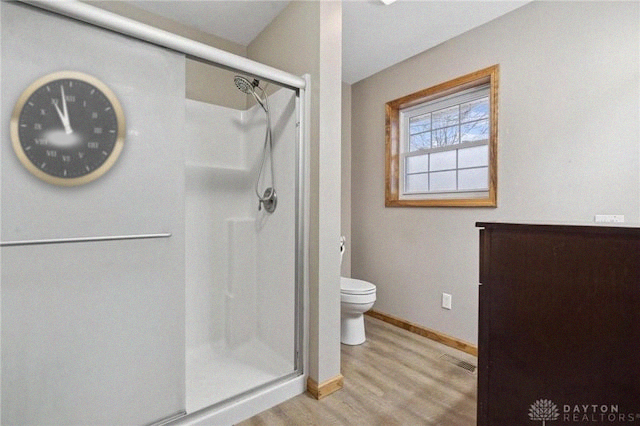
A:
10 h 58 min
